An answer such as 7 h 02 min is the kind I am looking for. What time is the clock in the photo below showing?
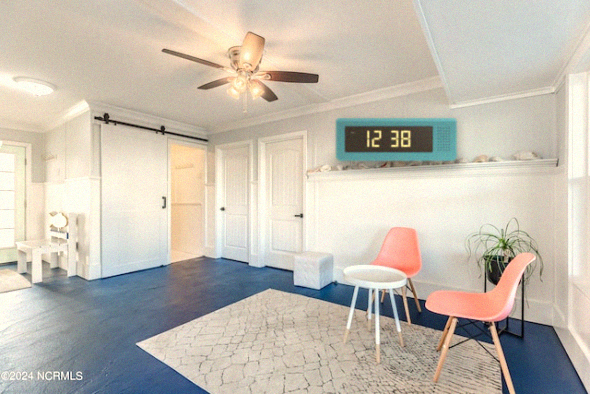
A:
12 h 38 min
